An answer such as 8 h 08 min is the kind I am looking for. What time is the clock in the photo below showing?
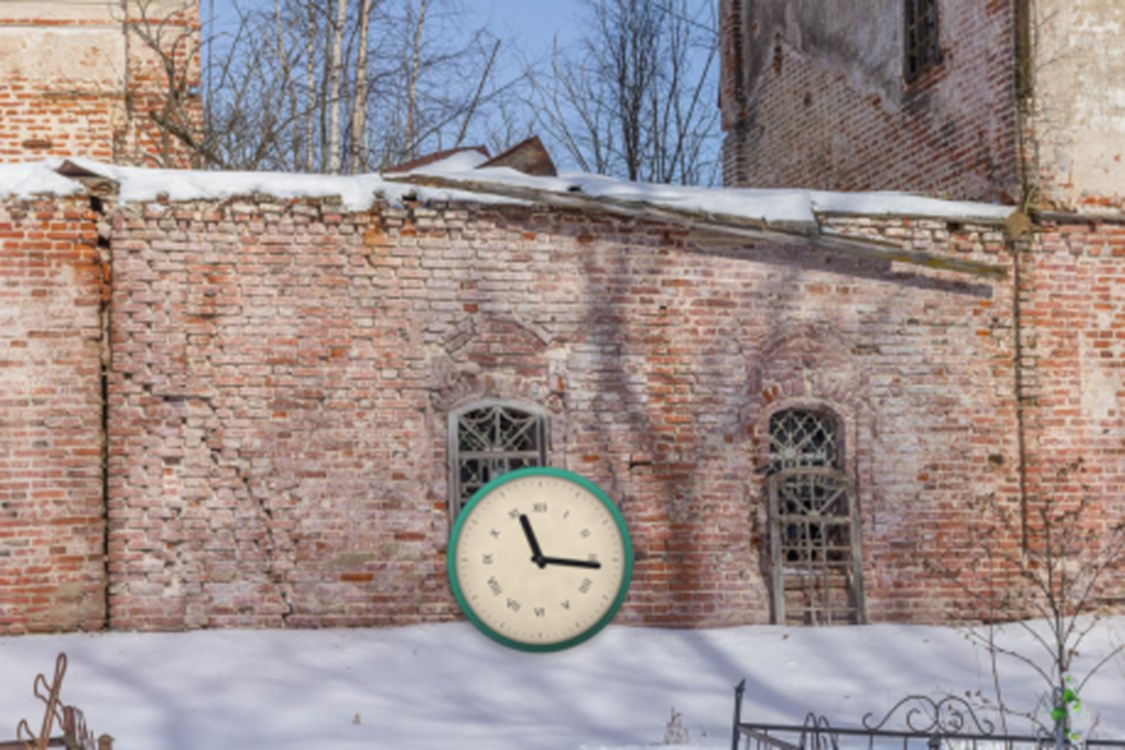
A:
11 h 16 min
